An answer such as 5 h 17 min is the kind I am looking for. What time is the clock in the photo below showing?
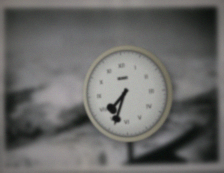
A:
7 h 34 min
